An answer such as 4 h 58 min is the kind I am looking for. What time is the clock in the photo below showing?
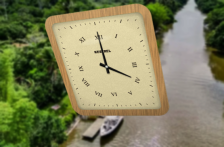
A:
4 h 00 min
